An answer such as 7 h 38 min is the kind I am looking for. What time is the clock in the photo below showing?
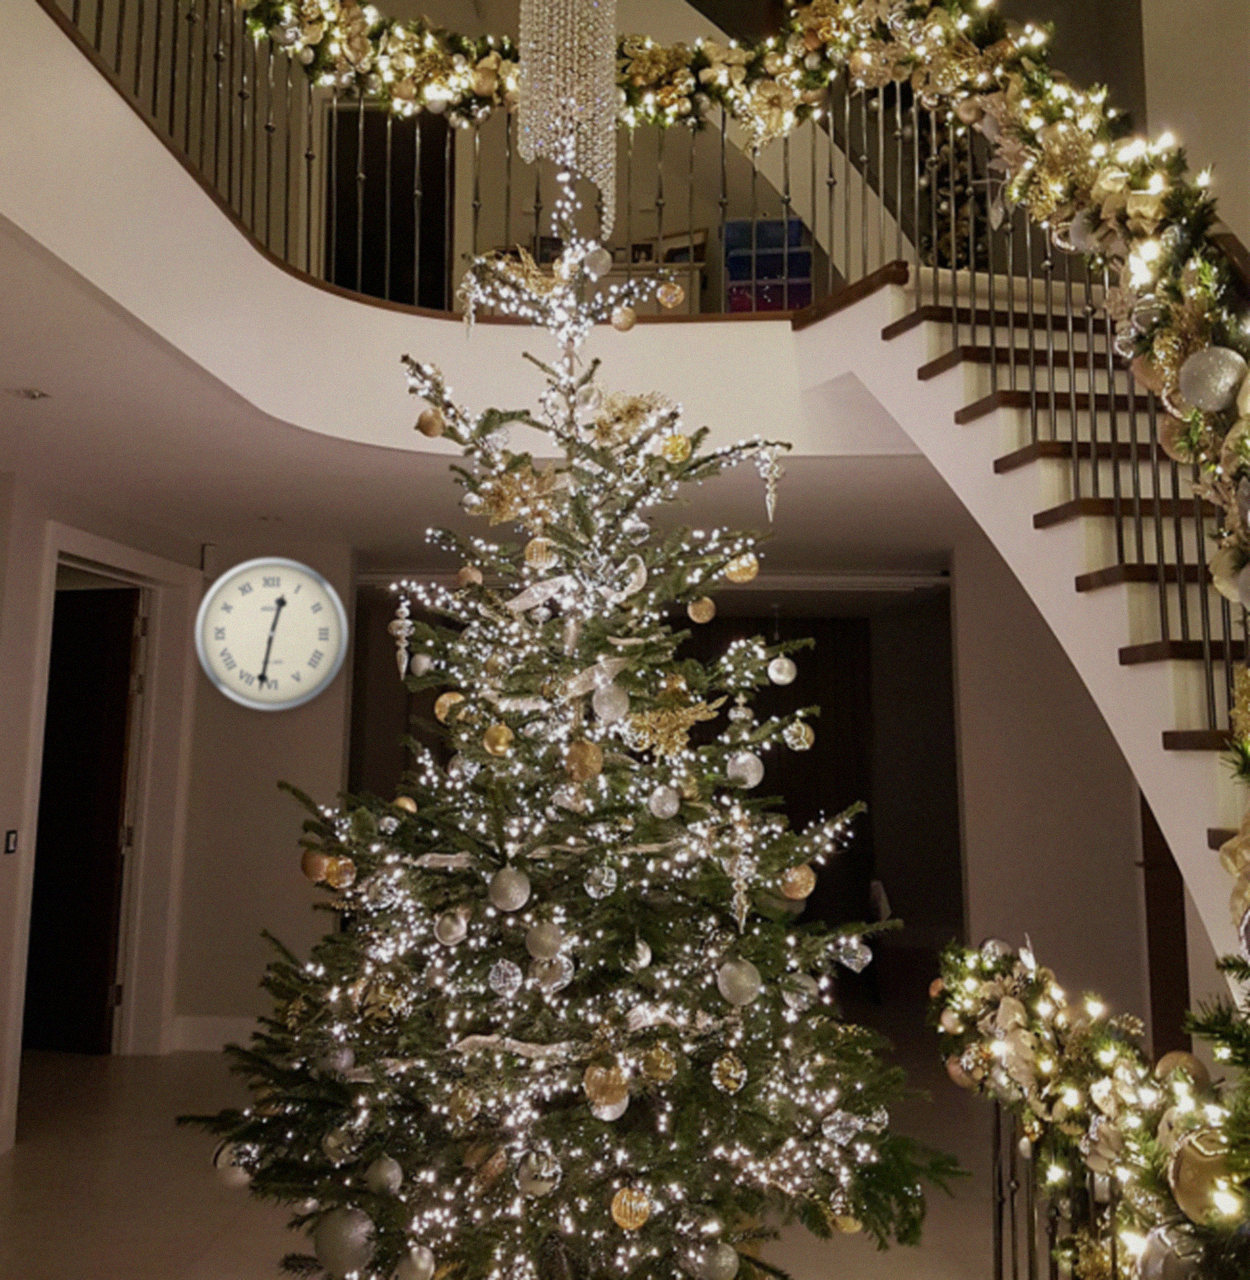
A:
12 h 32 min
